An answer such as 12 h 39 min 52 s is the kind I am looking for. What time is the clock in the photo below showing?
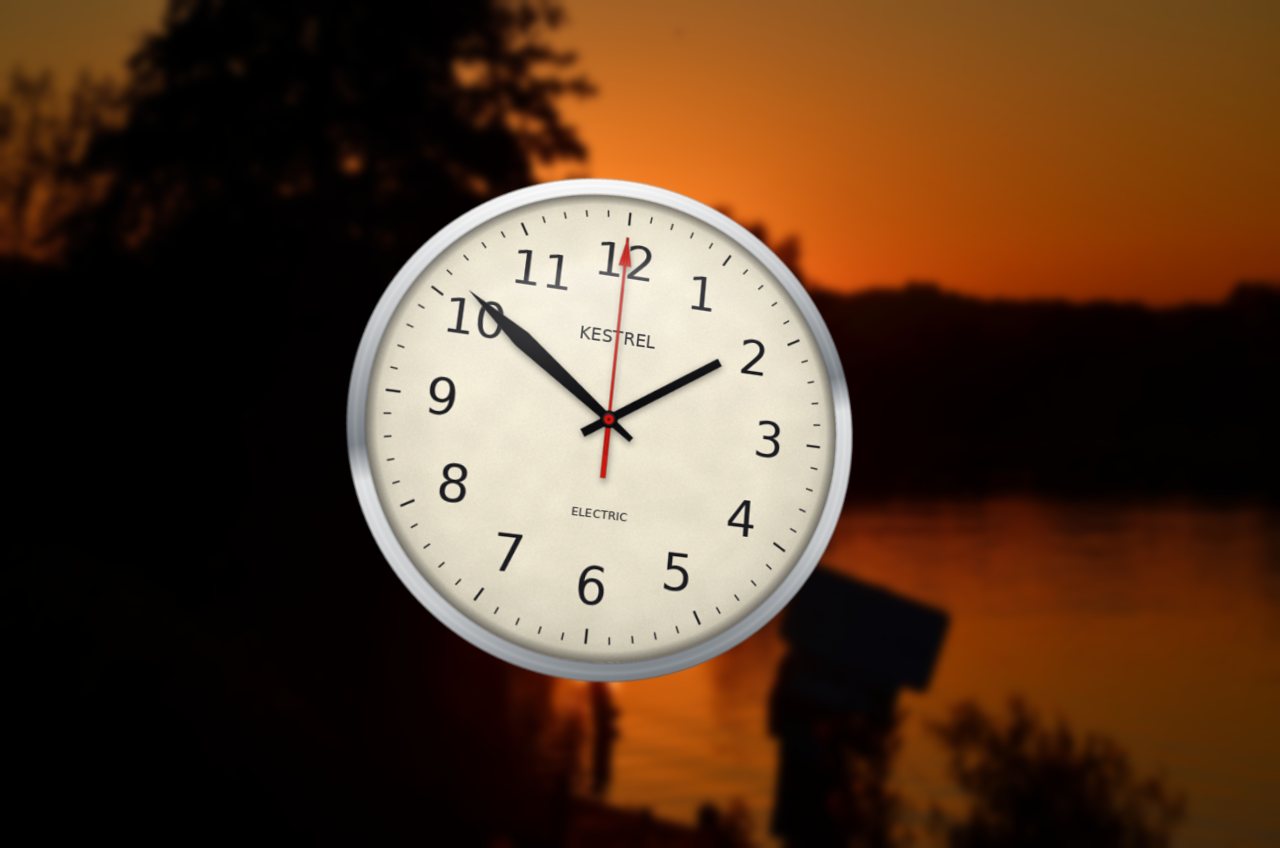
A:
1 h 51 min 00 s
